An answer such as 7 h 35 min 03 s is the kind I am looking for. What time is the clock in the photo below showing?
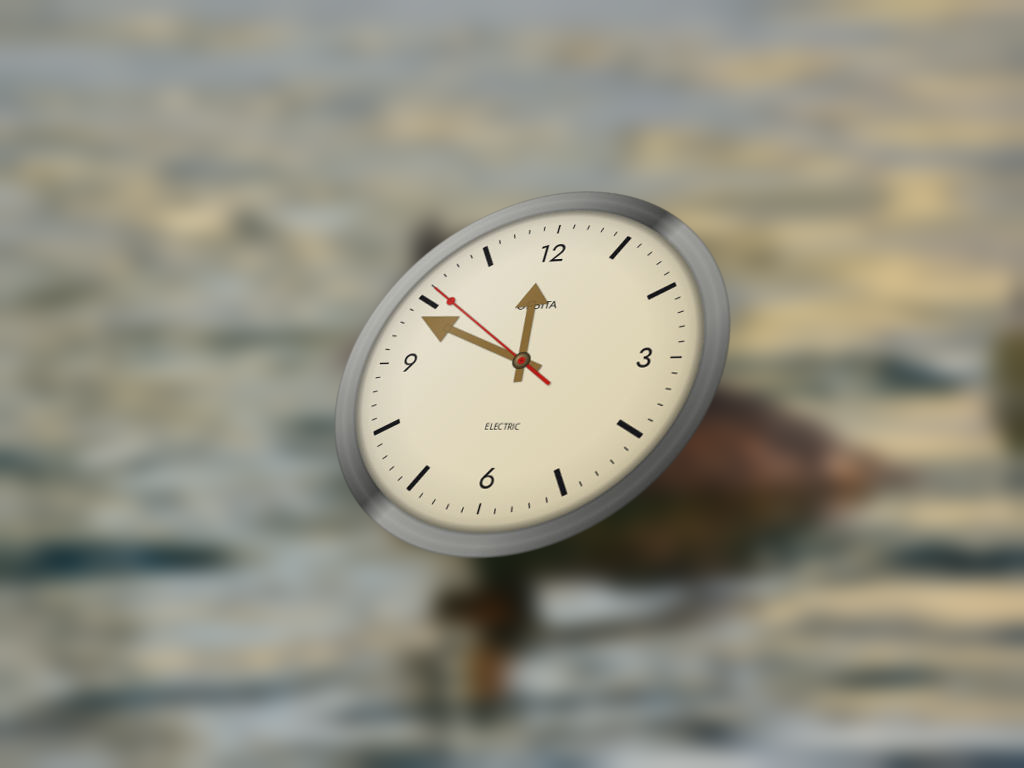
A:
11 h 48 min 51 s
